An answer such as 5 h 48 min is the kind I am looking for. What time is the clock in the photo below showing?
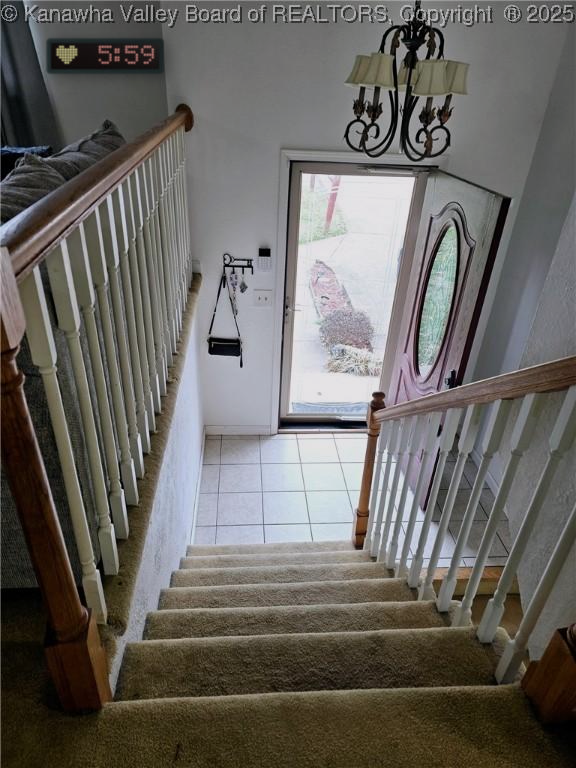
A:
5 h 59 min
